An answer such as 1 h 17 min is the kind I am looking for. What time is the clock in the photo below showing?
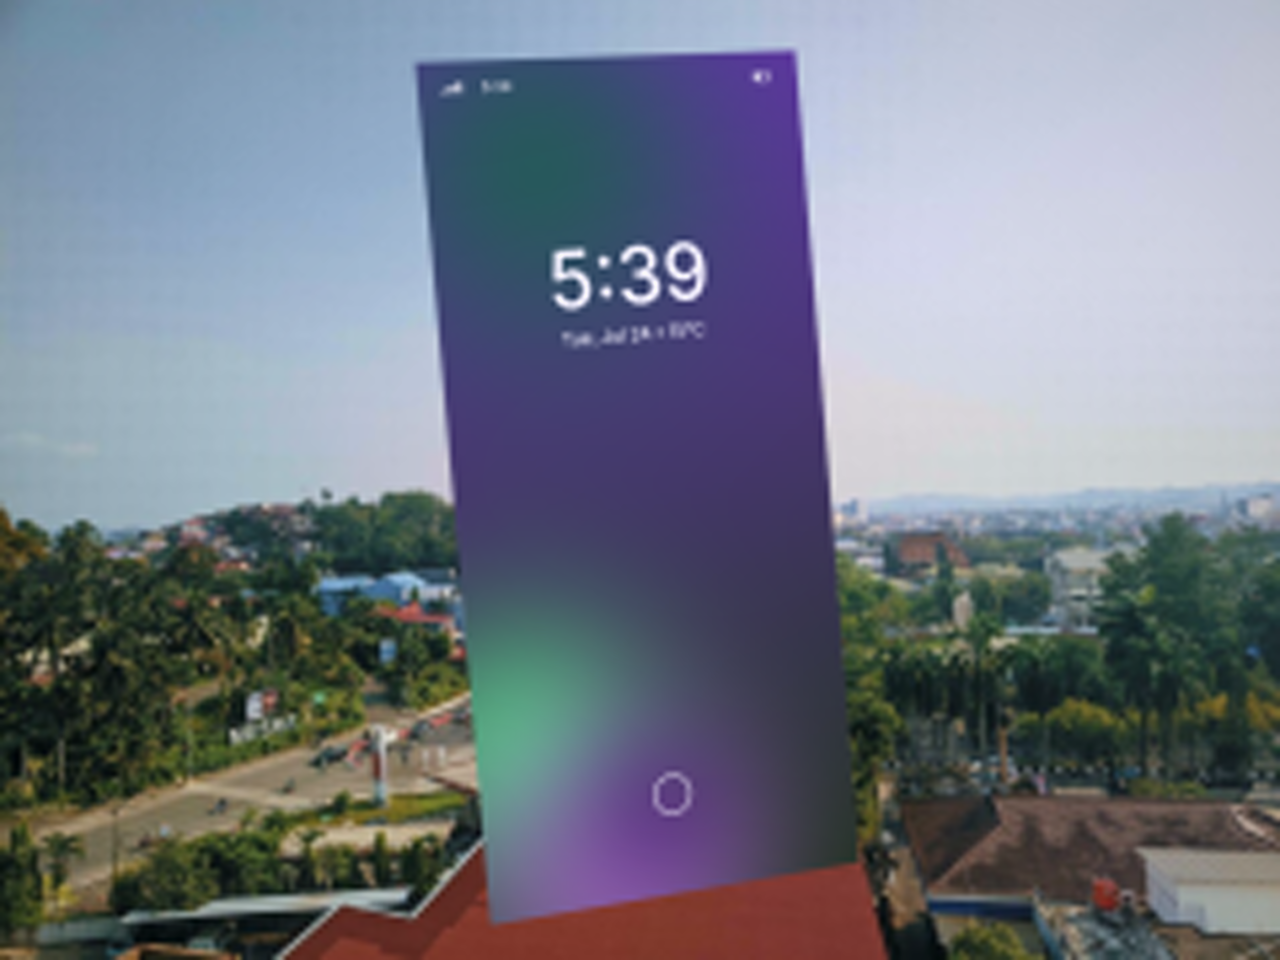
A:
5 h 39 min
